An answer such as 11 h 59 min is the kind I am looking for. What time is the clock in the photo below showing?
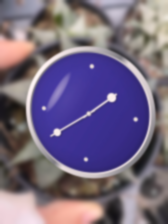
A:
1 h 39 min
